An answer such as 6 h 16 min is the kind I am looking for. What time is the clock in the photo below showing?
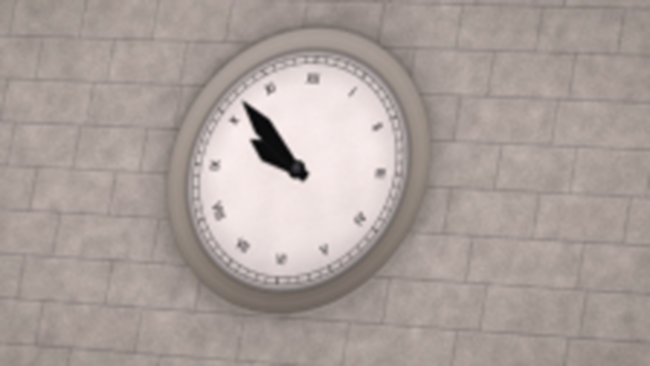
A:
9 h 52 min
